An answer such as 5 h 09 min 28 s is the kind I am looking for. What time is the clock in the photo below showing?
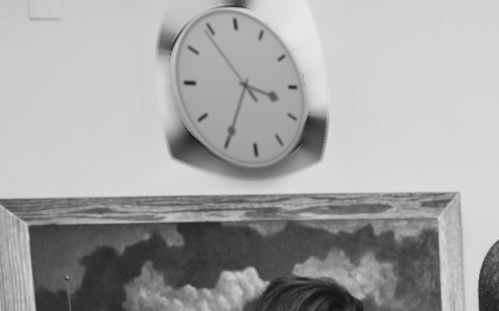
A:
3 h 34 min 54 s
